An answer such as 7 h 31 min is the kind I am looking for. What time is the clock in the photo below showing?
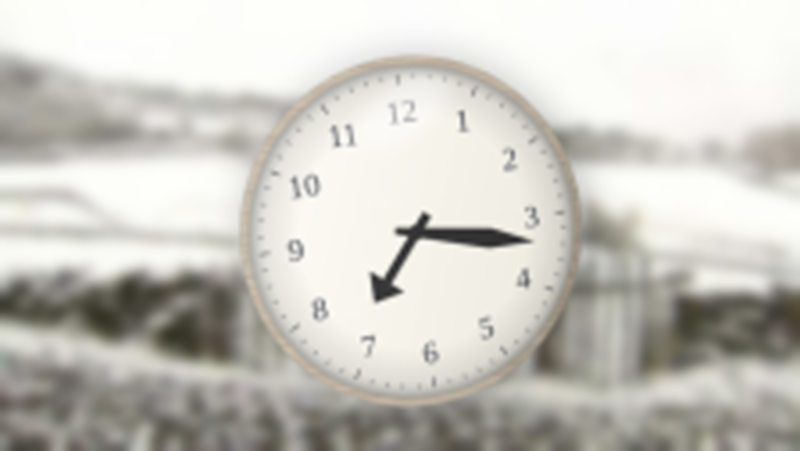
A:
7 h 17 min
